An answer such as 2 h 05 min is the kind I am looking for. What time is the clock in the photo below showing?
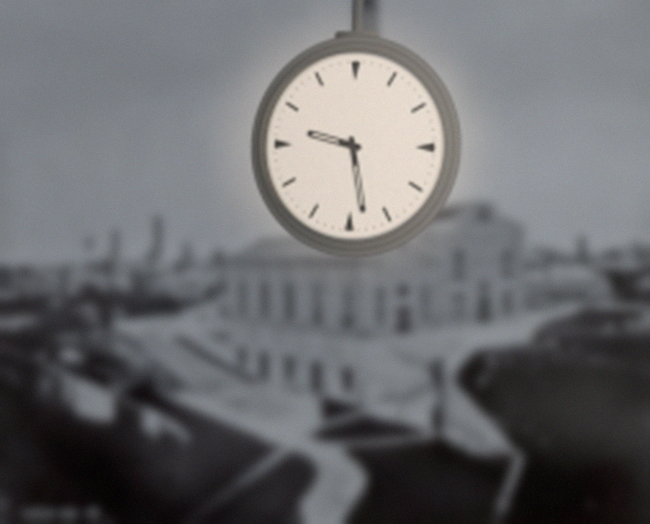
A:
9 h 28 min
